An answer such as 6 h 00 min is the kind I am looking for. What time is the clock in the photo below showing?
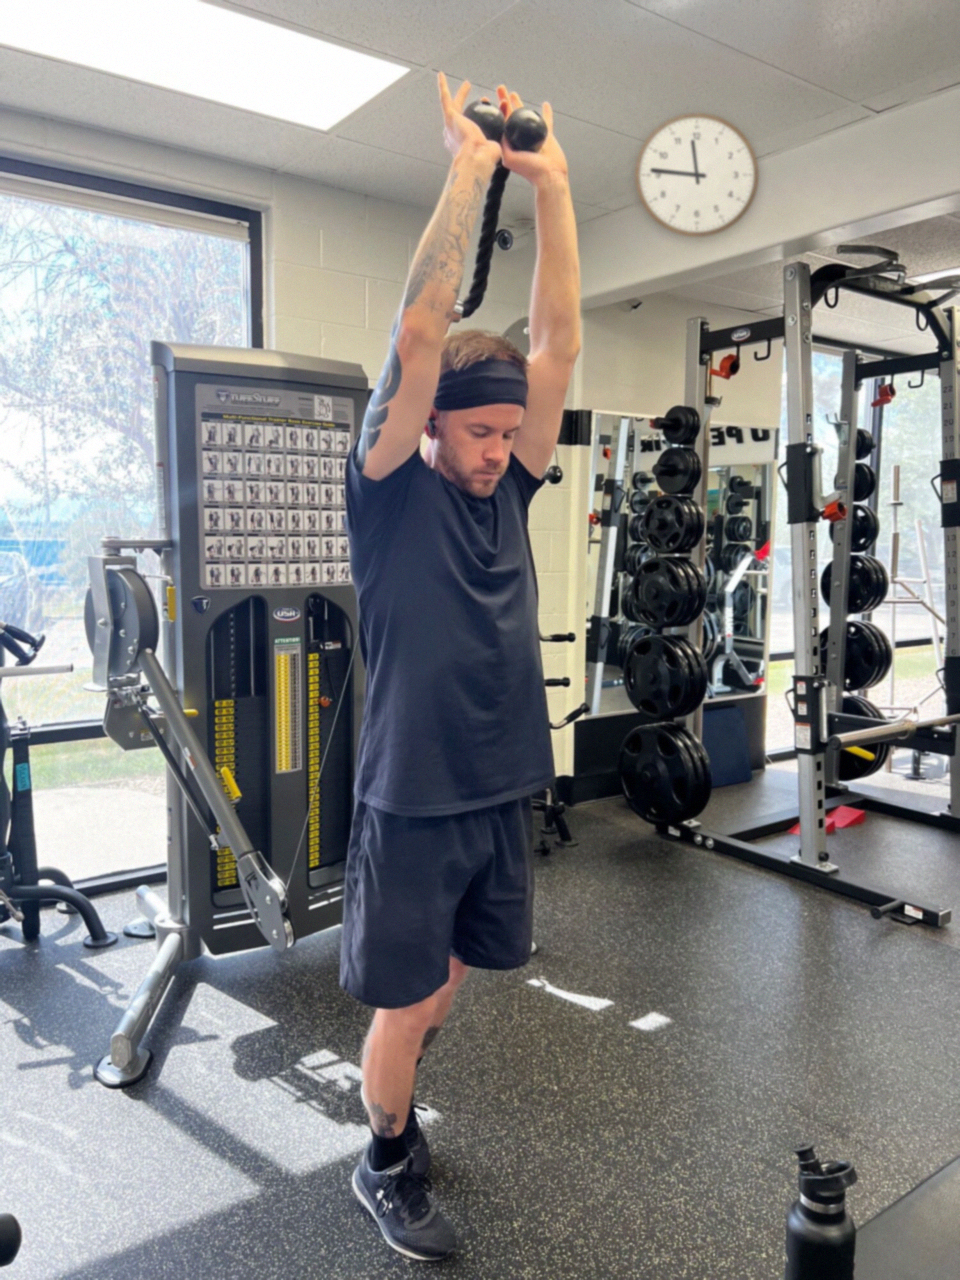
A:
11 h 46 min
